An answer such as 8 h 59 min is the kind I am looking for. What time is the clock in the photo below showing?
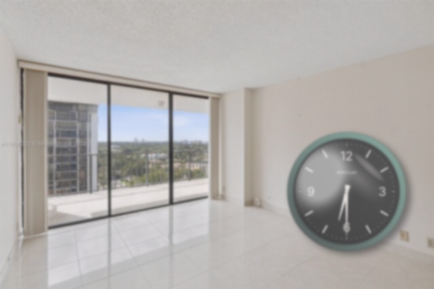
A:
6 h 30 min
